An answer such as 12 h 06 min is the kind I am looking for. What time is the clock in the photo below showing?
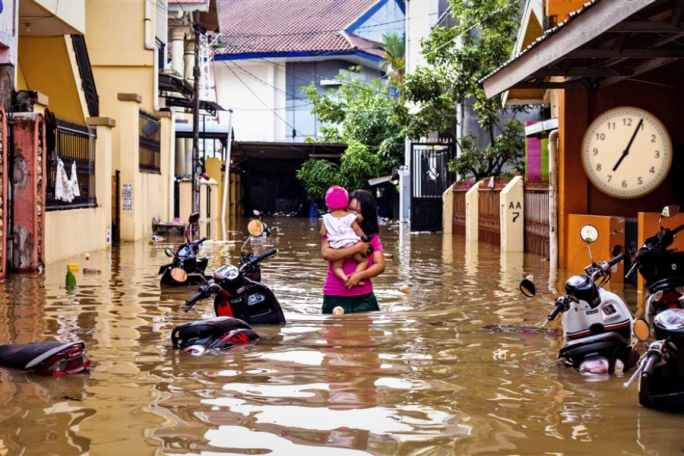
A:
7 h 04 min
